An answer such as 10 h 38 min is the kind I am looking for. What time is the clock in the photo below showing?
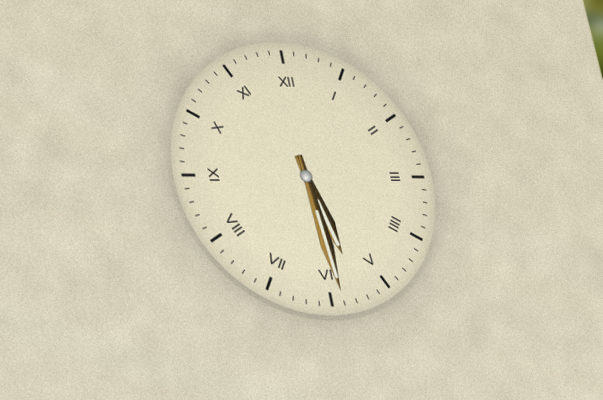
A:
5 h 29 min
